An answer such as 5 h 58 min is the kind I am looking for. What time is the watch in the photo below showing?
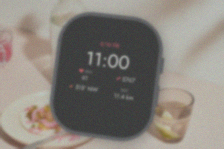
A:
11 h 00 min
